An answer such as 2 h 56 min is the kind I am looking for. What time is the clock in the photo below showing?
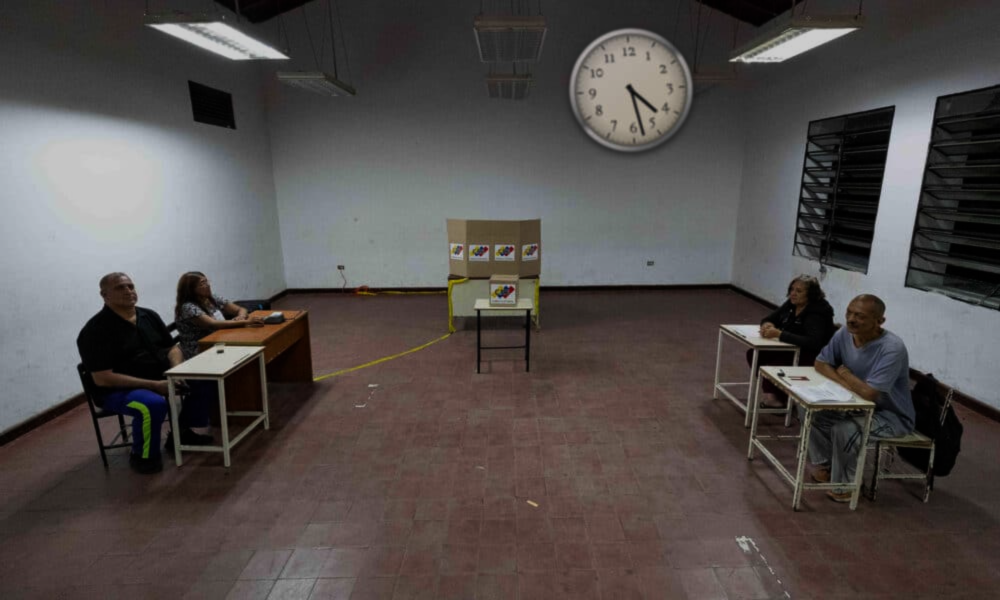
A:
4 h 28 min
